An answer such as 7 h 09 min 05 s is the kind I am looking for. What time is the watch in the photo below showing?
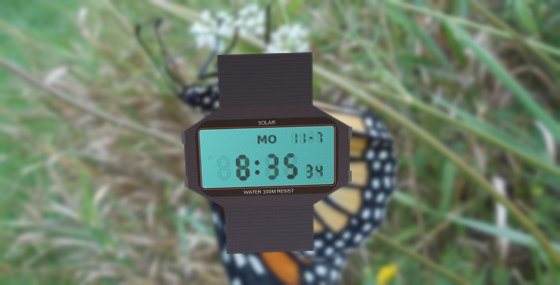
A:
8 h 35 min 34 s
